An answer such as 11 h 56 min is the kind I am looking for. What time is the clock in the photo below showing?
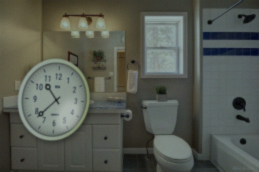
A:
10 h 38 min
